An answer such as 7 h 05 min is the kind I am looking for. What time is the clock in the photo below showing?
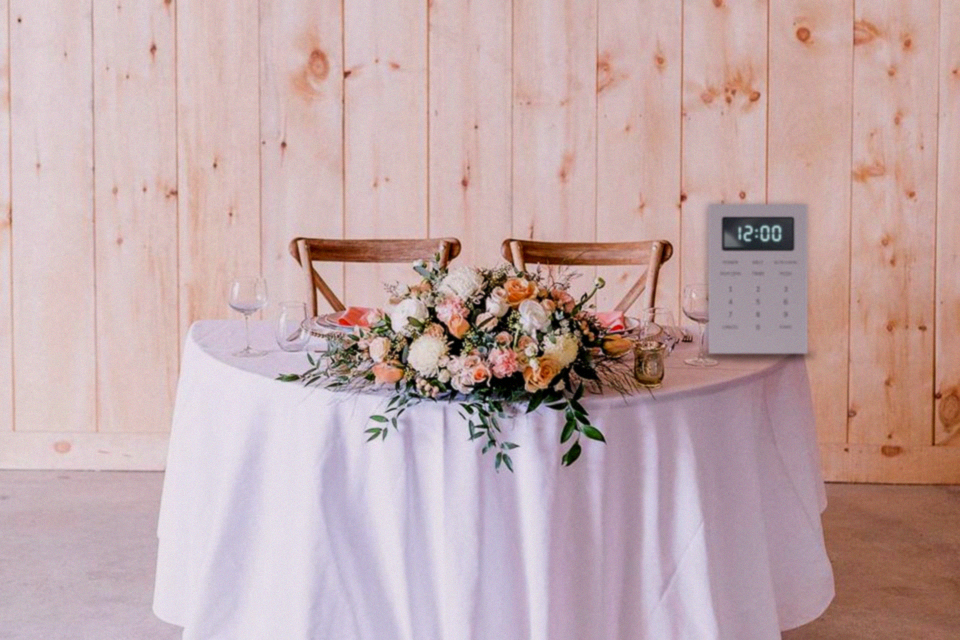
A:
12 h 00 min
